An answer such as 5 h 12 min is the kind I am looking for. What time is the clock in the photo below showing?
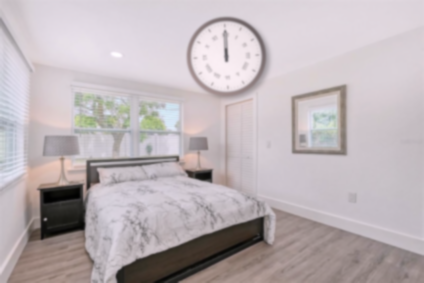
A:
12 h 00 min
